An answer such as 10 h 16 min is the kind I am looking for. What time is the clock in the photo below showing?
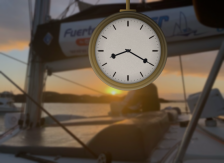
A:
8 h 20 min
